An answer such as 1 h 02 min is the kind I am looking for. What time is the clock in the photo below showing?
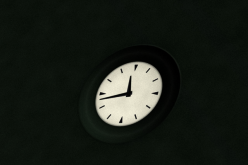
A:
11 h 43 min
